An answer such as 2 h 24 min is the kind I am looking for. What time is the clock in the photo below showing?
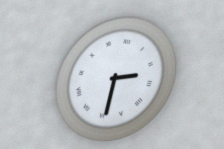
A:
2 h 29 min
